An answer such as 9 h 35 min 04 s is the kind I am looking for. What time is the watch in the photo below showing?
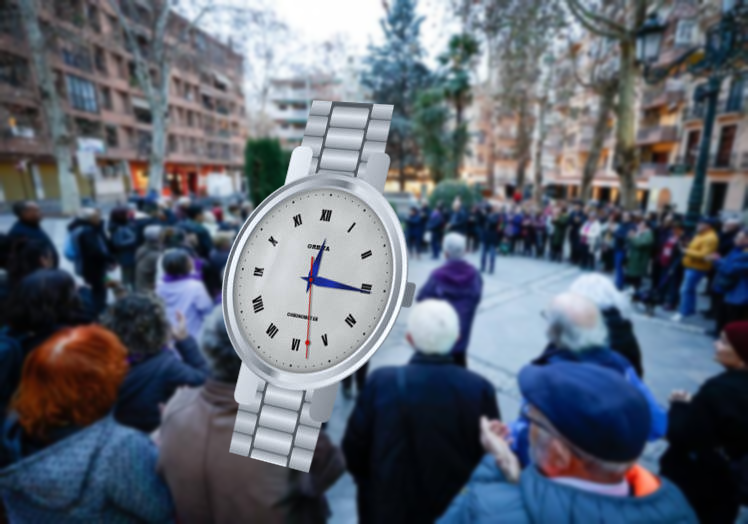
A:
12 h 15 min 28 s
